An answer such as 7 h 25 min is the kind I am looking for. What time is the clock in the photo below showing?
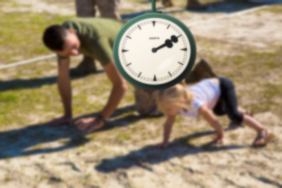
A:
2 h 10 min
